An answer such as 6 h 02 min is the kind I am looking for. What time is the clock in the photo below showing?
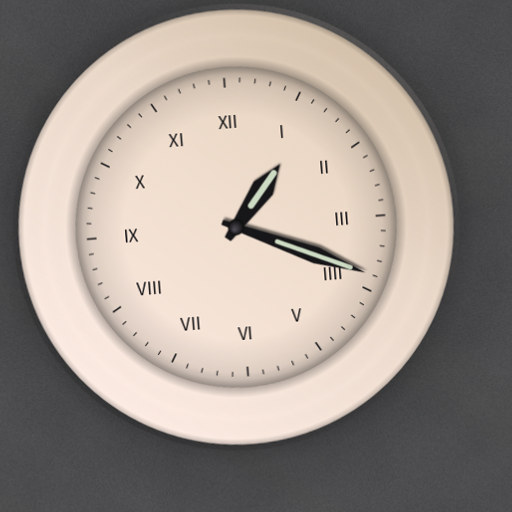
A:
1 h 19 min
